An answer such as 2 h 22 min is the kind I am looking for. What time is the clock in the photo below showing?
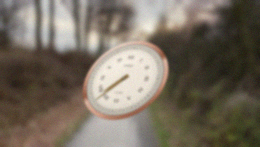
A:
7 h 37 min
